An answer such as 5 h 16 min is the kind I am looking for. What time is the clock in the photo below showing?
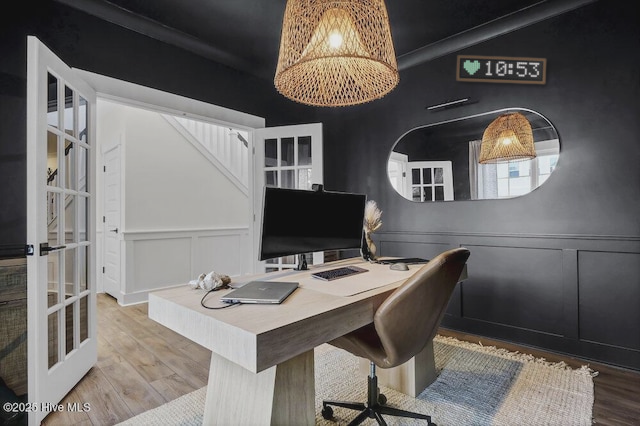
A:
10 h 53 min
